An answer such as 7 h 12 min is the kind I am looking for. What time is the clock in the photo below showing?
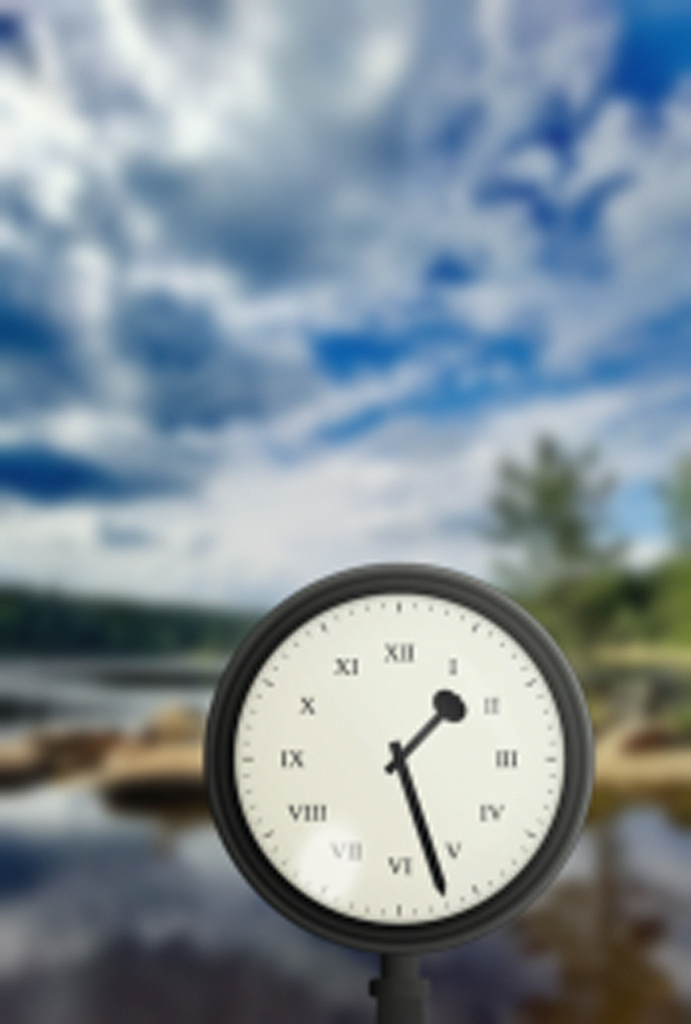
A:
1 h 27 min
